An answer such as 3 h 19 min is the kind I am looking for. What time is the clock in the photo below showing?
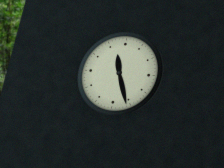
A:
11 h 26 min
